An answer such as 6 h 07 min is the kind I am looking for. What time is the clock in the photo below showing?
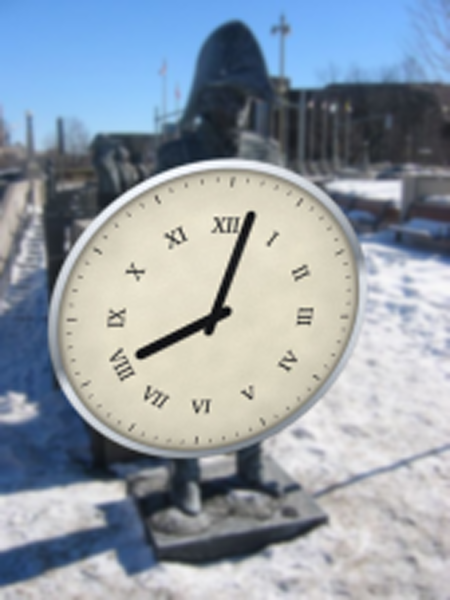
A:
8 h 02 min
